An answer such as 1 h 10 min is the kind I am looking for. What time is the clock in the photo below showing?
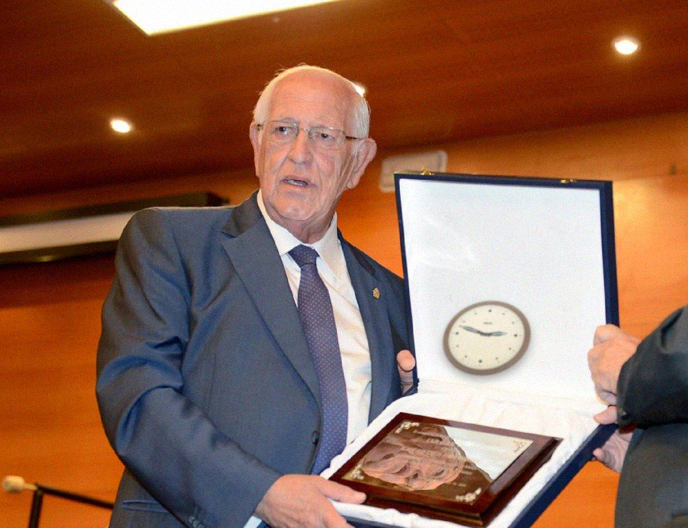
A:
2 h 48 min
